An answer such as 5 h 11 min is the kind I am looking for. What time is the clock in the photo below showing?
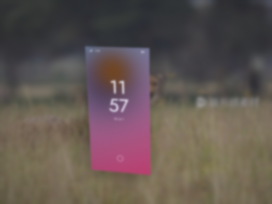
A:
11 h 57 min
